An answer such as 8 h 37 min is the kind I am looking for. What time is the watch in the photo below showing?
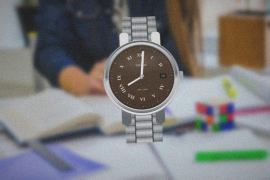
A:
8 h 01 min
